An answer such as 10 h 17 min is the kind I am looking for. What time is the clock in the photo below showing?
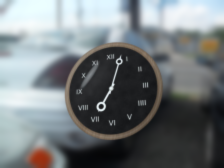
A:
7 h 03 min
